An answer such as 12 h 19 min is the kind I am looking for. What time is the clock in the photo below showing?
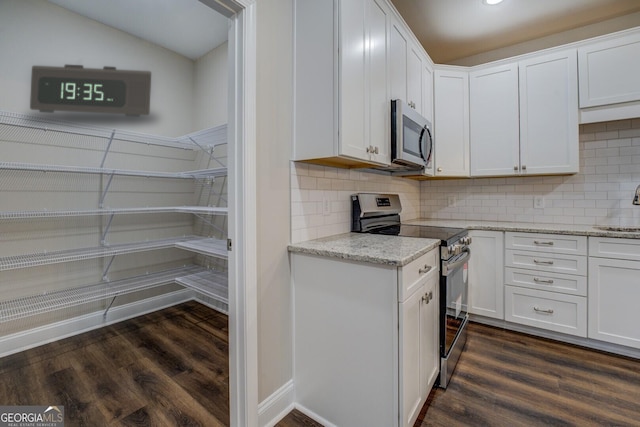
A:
19 h 35 min
